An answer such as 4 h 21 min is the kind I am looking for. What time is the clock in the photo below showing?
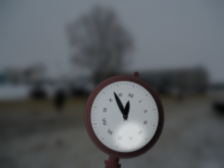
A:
11 h 53 min
